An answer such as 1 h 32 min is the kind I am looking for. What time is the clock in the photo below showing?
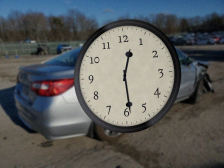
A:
12 h 29 min
